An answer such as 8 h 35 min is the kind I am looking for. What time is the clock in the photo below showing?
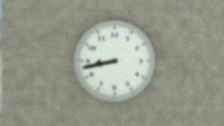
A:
8 h 43 min
